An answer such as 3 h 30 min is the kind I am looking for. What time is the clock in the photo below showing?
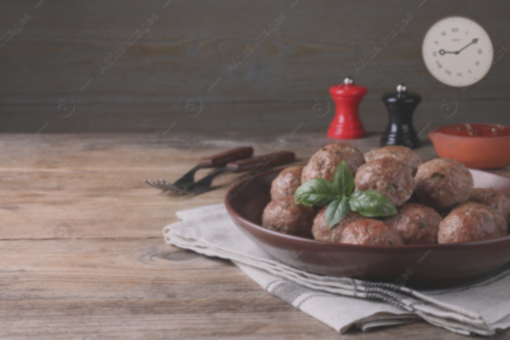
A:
9 h 10 min
